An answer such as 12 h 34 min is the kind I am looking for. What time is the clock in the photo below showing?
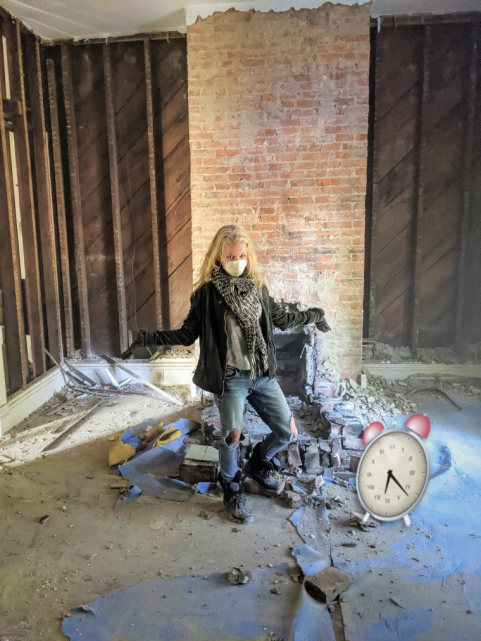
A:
6 h 22 min
